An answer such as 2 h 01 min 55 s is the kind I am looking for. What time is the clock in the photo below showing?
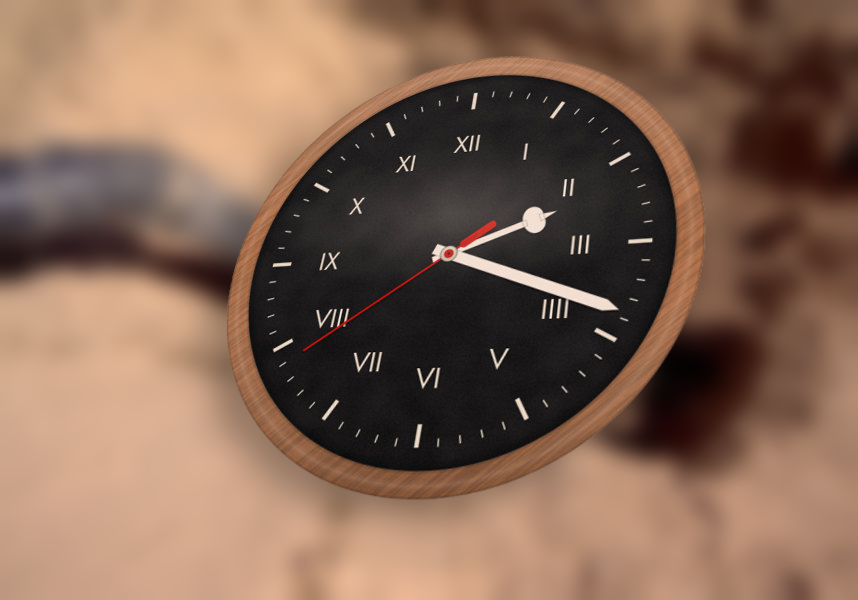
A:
2 h 18 min 39 s
